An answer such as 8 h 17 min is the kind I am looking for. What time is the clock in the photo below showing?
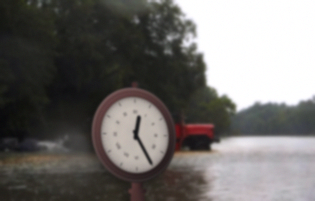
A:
12 h 25 min
